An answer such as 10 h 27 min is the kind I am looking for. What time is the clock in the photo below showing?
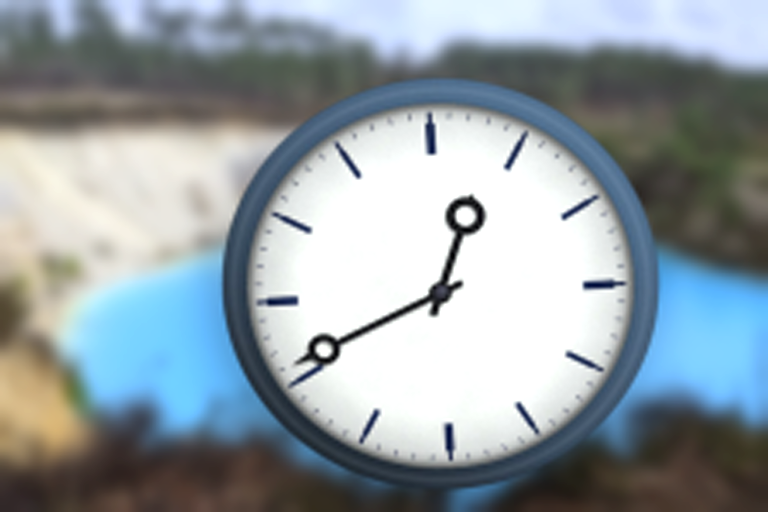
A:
12 h 41 min
